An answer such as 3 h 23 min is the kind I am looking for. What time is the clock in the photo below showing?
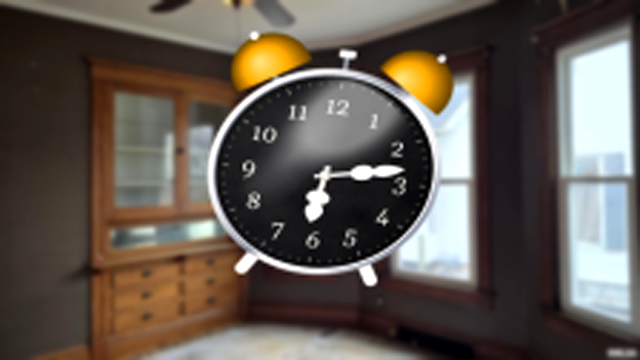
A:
6 h 13 min
